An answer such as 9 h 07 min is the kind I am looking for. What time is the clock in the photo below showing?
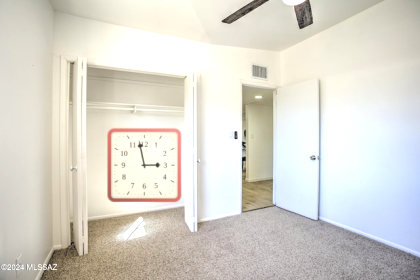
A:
2 h 58 min
